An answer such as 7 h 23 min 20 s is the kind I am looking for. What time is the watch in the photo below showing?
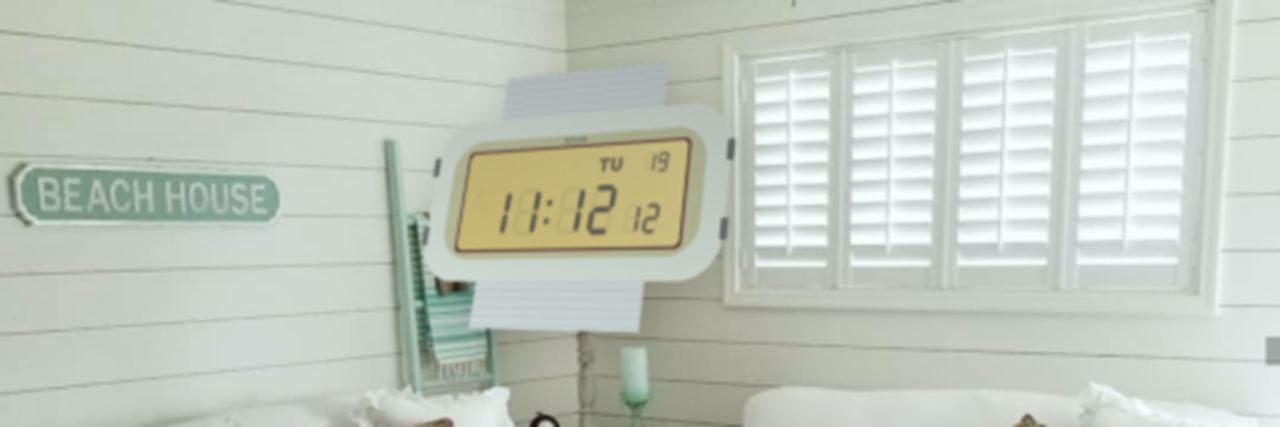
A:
11 h 12 min 12 s
